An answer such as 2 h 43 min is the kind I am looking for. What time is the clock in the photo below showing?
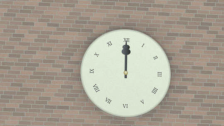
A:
12 h 00 min
